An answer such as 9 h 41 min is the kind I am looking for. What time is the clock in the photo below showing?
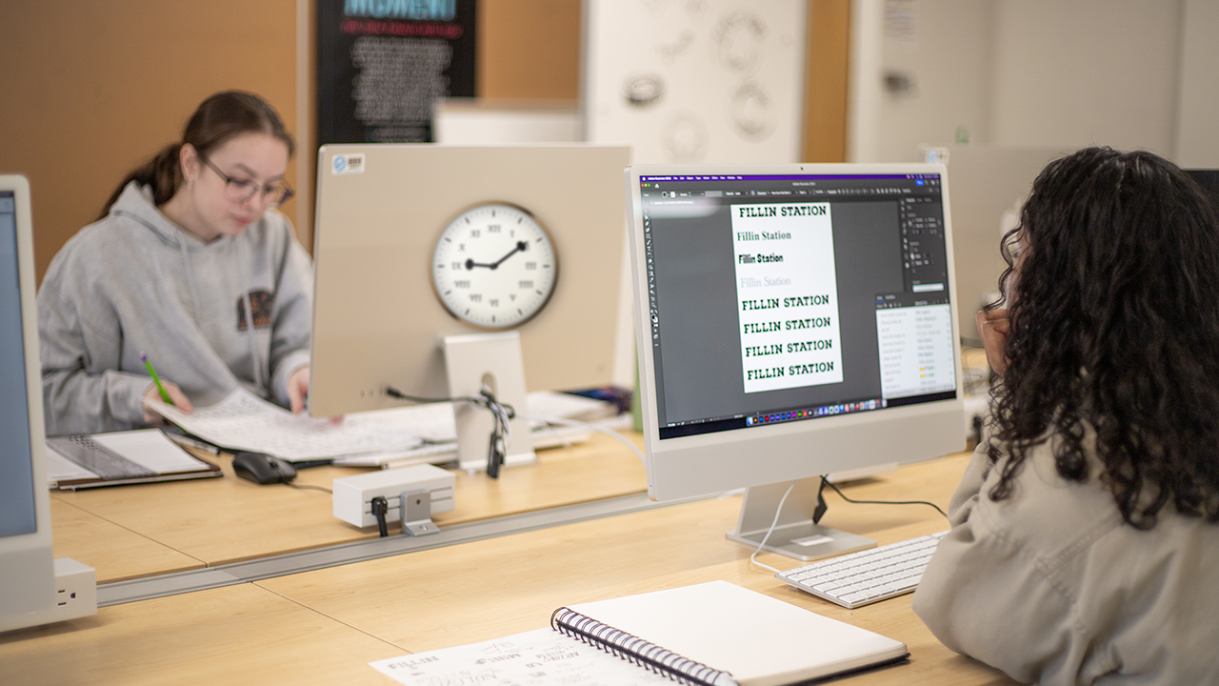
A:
9 h 09 min
